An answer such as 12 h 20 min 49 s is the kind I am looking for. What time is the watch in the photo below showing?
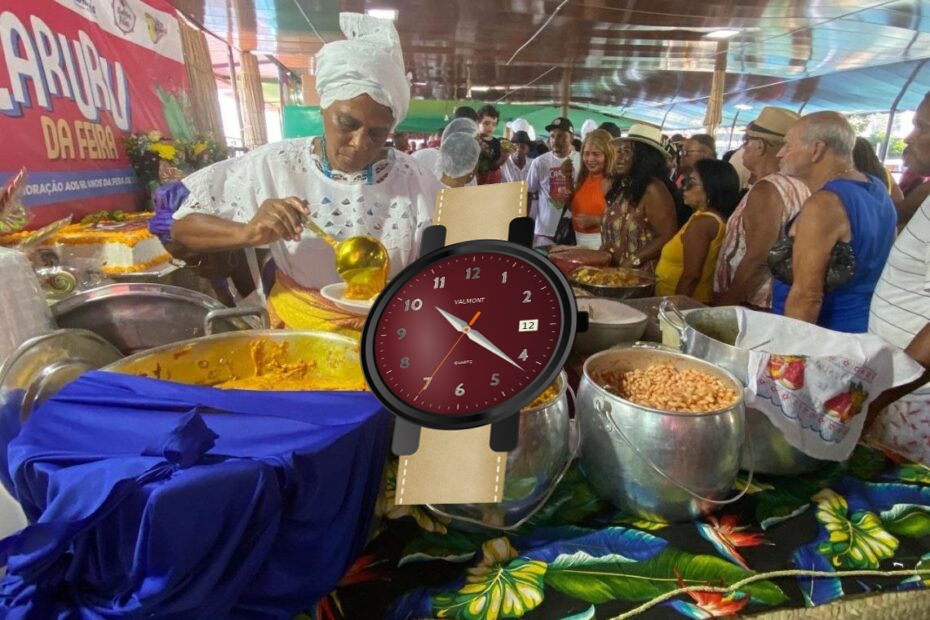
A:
10 h 21 min 35 s
